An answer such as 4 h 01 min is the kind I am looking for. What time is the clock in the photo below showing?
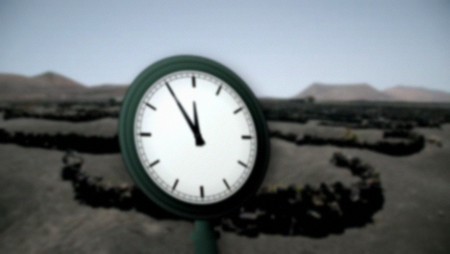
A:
11 h 55 min
